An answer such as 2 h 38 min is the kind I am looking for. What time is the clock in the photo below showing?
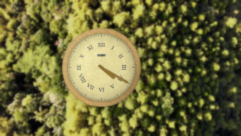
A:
4 h 20 min
